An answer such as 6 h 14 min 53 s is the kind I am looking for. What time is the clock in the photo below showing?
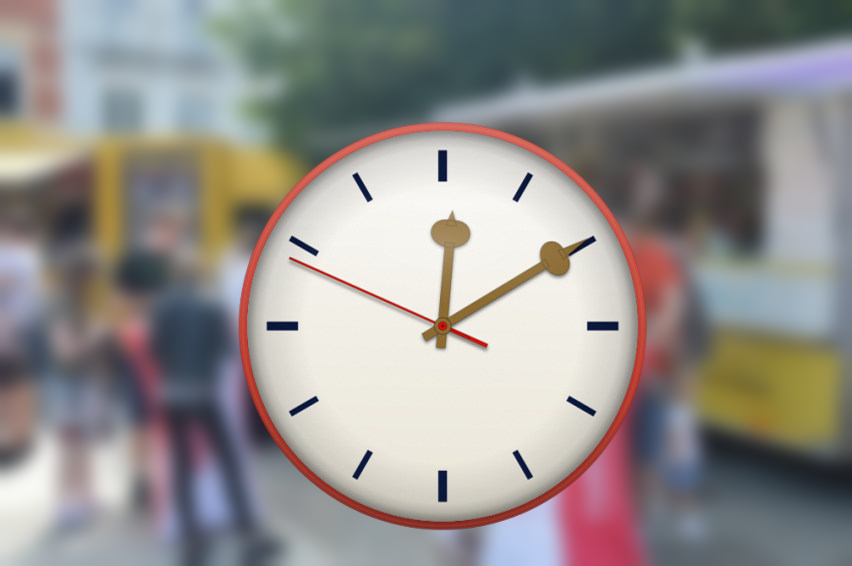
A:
12 h 09 min 49 s
